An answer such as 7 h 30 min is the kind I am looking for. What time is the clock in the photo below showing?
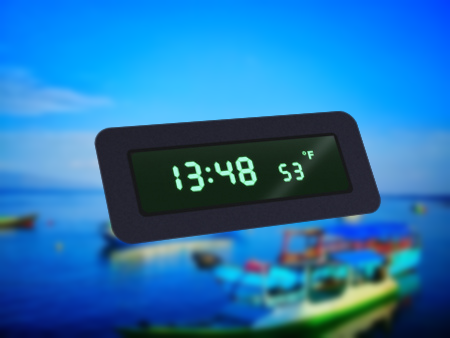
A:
13 h 48 min
